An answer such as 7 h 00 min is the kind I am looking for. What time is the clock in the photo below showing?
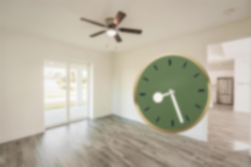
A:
8 h 27 min
